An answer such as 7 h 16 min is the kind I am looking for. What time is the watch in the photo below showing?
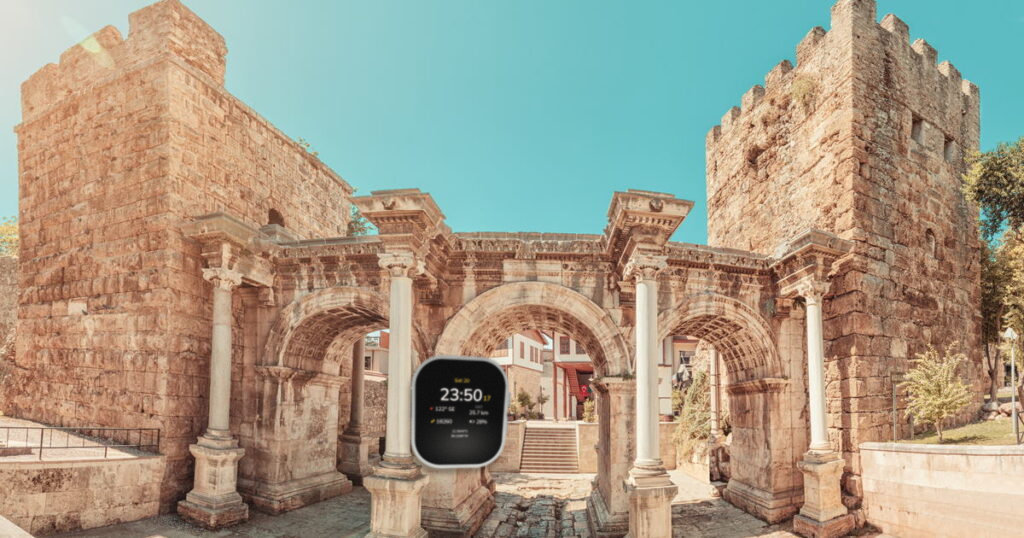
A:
23 h 50 min
